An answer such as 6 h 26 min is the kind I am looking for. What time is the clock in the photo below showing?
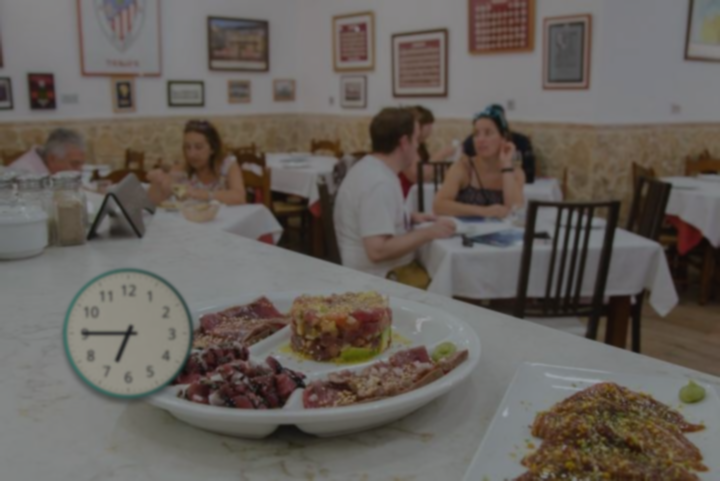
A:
6 h 45 min
